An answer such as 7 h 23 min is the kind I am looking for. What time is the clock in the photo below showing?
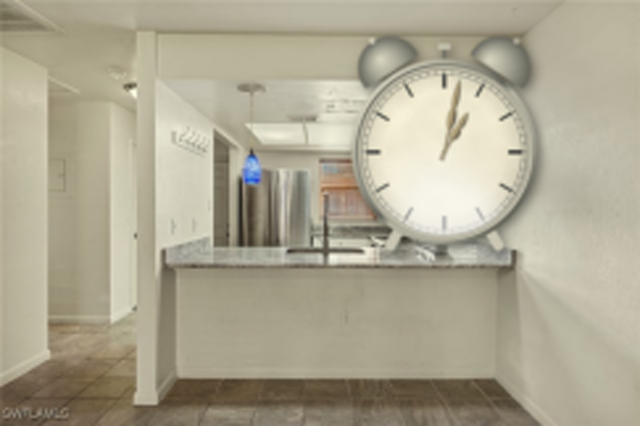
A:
1 h 02 min
